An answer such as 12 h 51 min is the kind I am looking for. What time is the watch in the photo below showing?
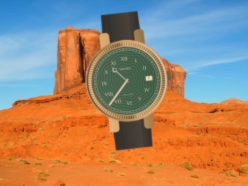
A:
10 h 37 min
